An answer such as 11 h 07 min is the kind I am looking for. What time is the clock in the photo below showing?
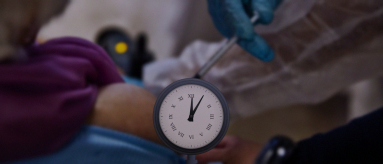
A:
12 h 05 min
